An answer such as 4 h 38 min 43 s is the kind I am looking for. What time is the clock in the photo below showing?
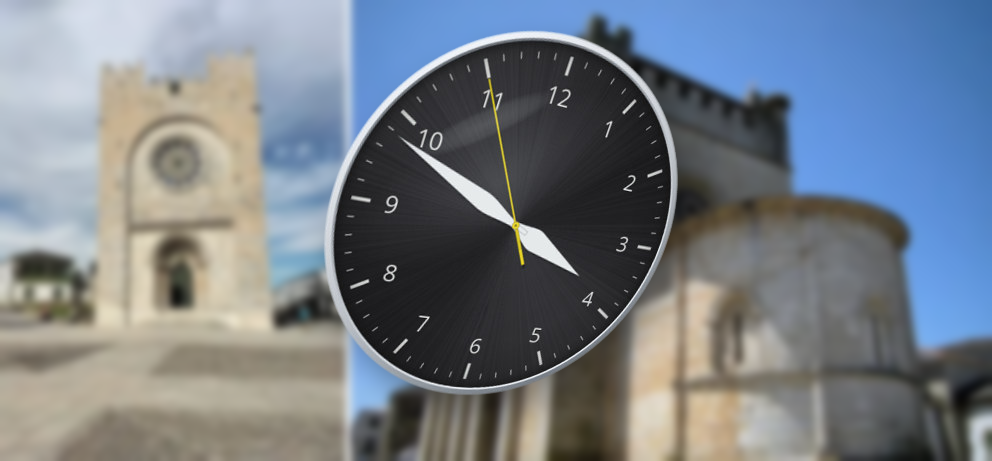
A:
3 h 48 min 55 s
